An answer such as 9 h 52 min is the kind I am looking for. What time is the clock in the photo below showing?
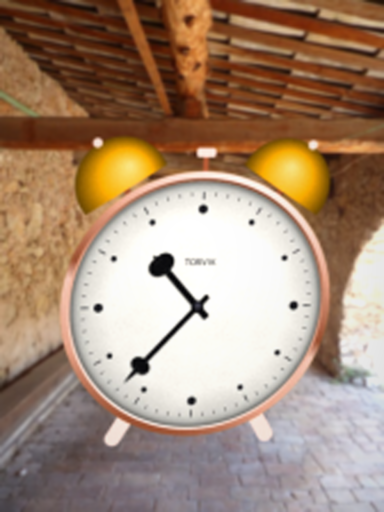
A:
10 h 37 min
